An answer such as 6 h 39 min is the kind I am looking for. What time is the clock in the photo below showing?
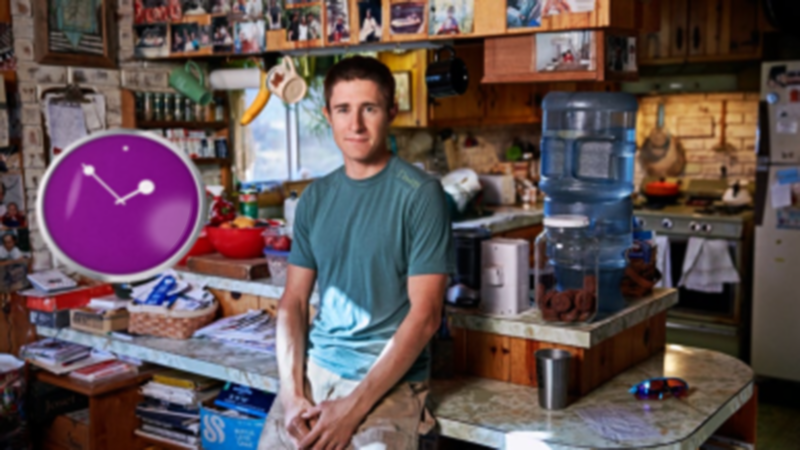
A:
1 h 52 min
